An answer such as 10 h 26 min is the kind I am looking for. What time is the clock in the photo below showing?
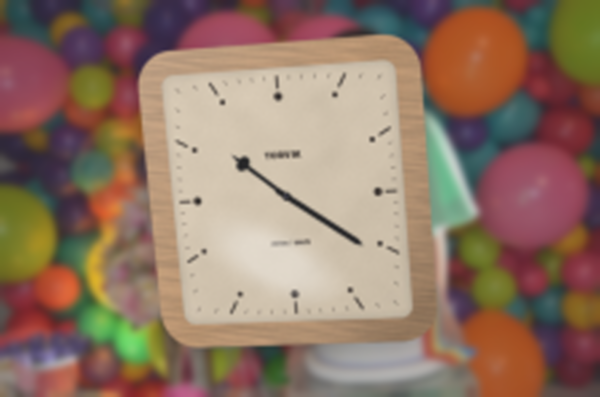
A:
10 h 21 min
